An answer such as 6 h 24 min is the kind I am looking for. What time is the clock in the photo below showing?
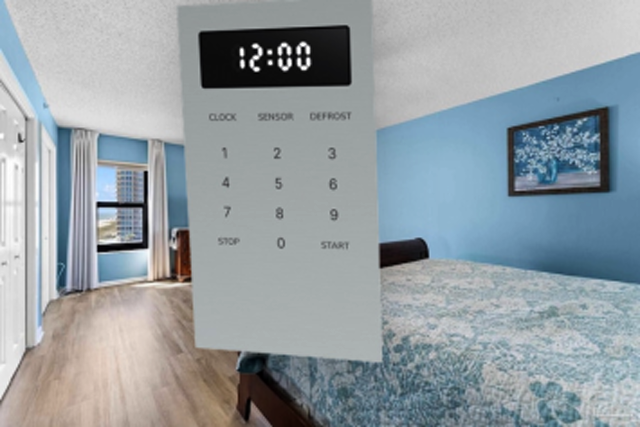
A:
12 h 00 min
